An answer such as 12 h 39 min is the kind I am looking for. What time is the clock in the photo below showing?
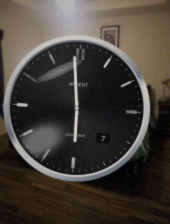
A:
5 h 59 min
